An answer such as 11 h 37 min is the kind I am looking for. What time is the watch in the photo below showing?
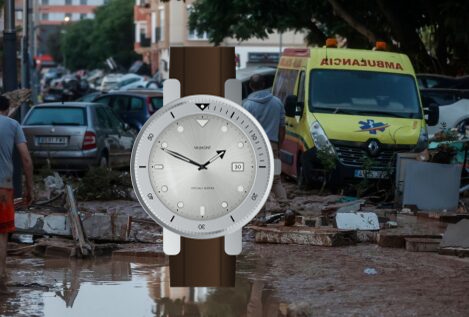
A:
1 h 49 min
